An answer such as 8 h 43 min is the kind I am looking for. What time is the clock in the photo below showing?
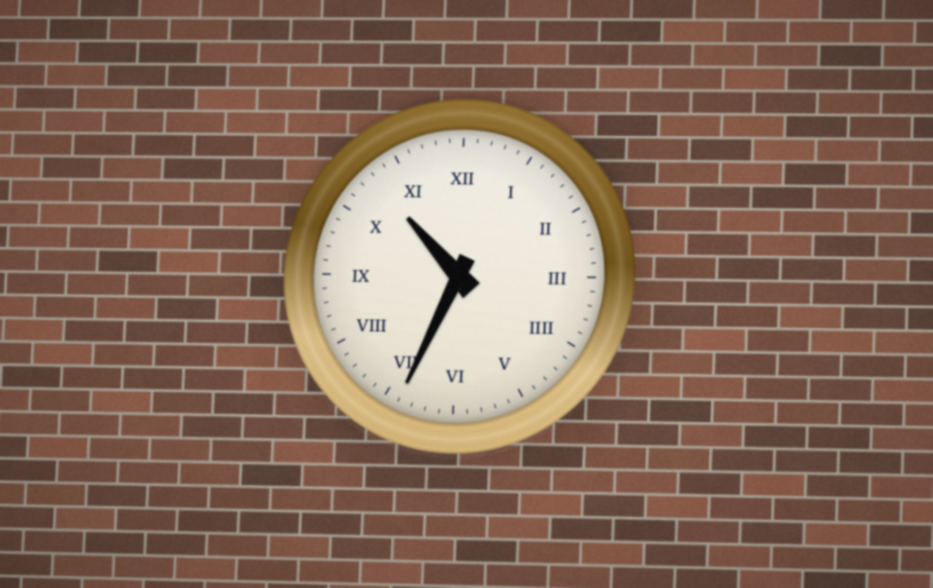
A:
10 h 34 min
